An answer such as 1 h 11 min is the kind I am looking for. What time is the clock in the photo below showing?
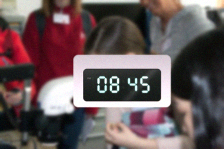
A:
8 h 45 min
